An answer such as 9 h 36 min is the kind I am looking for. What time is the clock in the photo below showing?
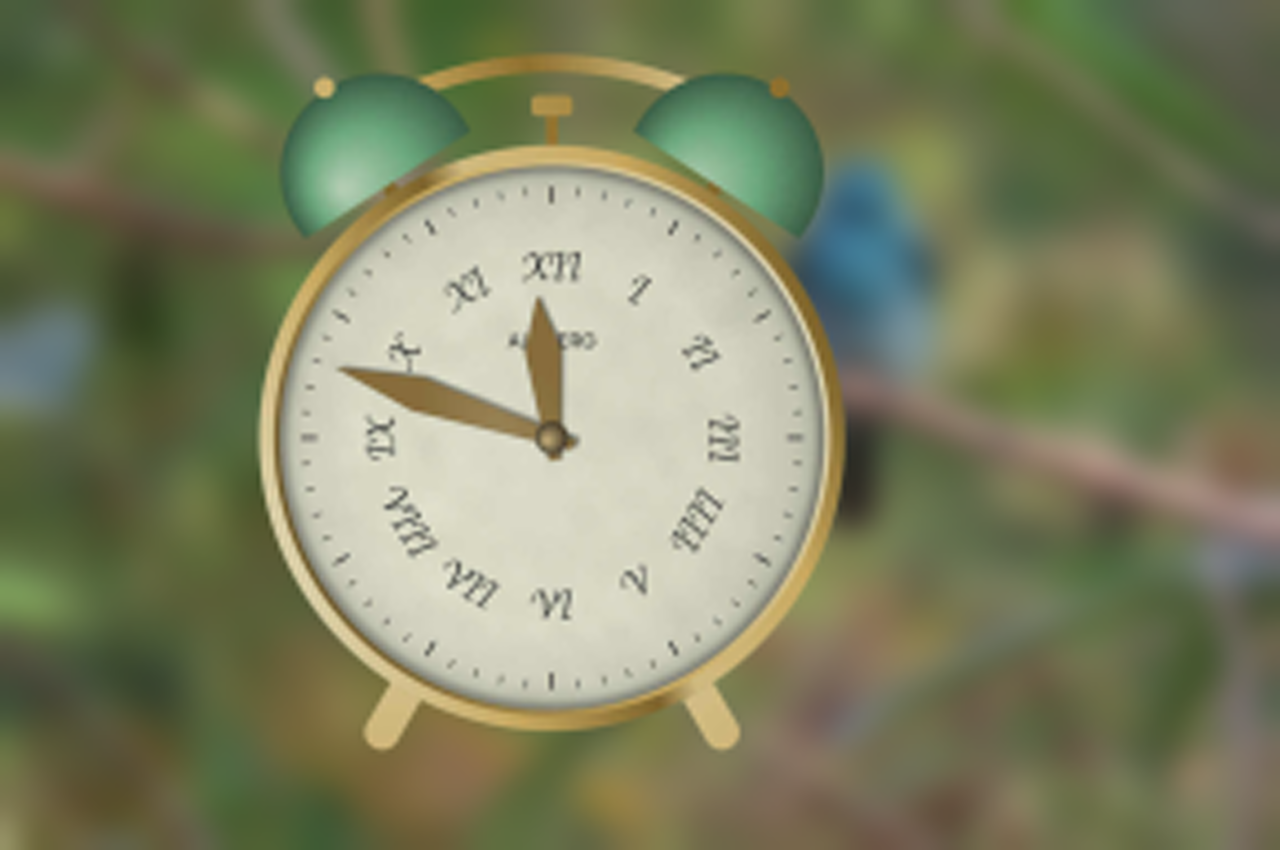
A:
11 h 48 min
